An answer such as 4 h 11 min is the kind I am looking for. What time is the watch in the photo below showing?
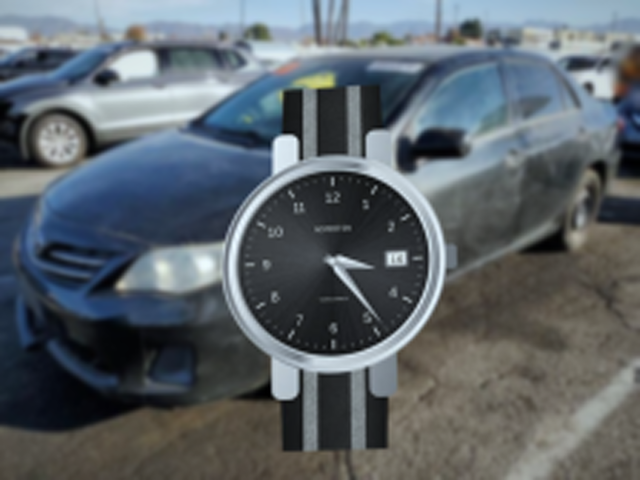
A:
3 h 24 min
